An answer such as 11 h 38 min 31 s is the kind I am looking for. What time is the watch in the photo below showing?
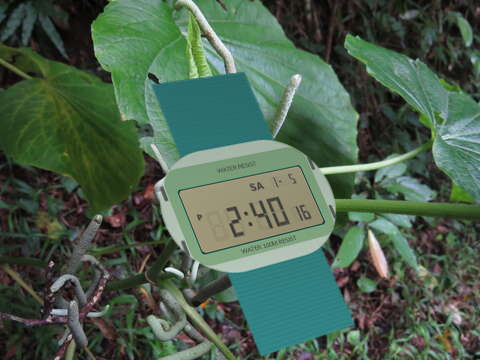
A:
2 h 40 min 16 s
